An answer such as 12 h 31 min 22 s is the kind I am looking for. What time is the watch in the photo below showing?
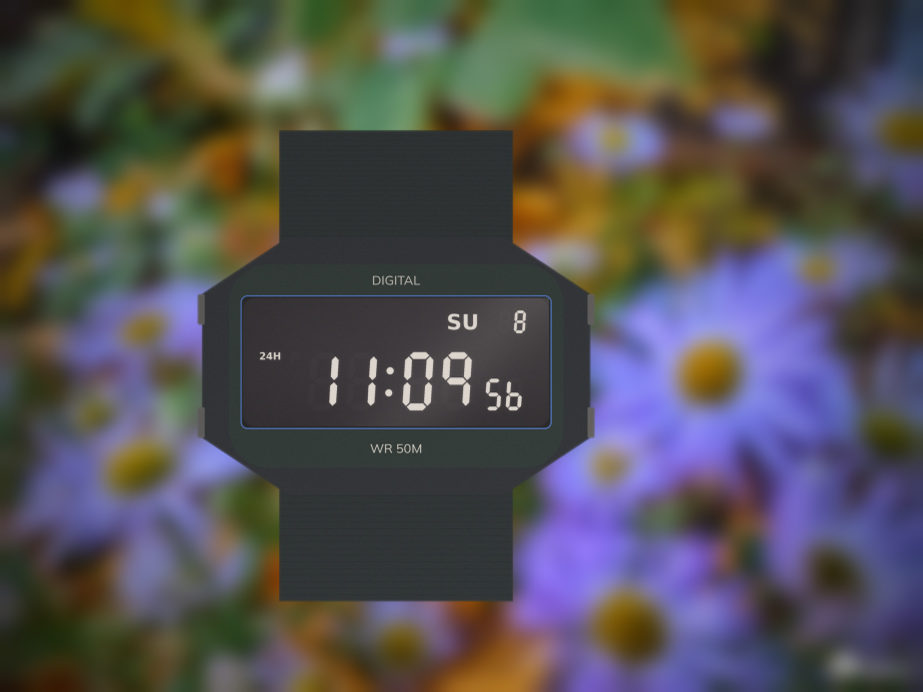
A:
11 h 09 min 56 s
